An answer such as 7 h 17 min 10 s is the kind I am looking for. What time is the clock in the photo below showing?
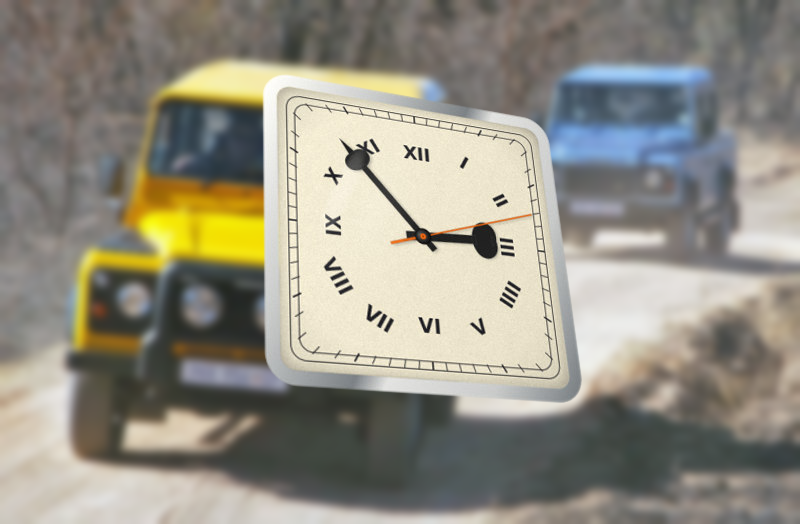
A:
2 h 53 min 12 s
